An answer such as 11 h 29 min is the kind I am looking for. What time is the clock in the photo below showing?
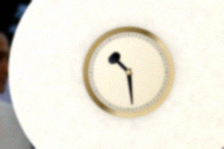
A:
10 h 29 min
